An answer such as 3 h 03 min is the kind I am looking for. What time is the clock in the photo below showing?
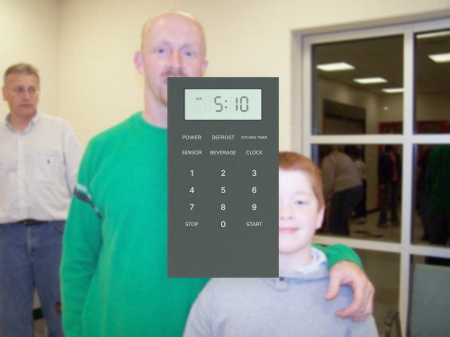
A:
5 h 10 min
